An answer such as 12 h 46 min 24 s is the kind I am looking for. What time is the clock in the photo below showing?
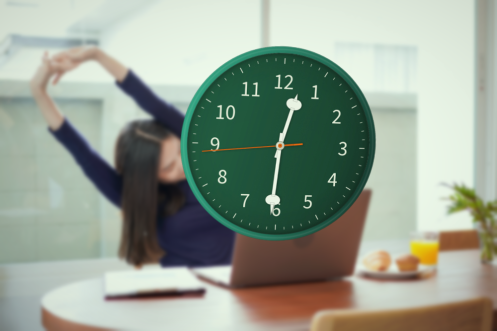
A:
12 h 30 min 44 s
